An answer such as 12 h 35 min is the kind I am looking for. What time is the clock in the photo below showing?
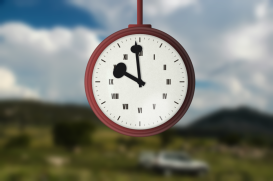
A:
9 h 59 min
